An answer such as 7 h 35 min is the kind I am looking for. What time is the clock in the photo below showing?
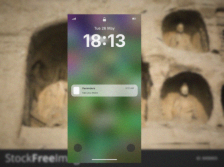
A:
18 h 13 min
